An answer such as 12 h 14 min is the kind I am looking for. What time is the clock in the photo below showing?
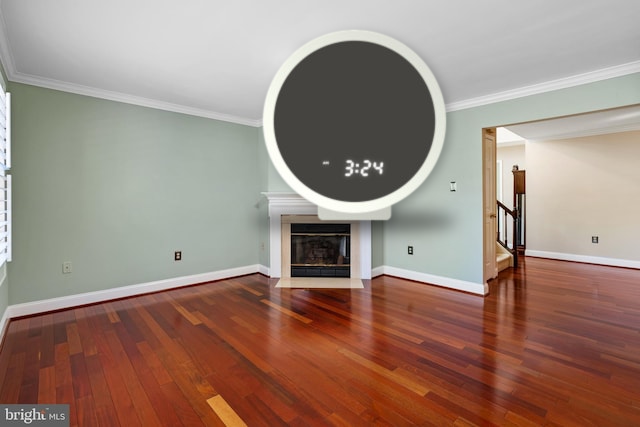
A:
3 h 24 min
